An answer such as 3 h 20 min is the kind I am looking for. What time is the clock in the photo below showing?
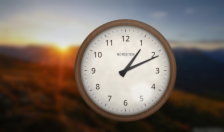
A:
1 h 11 min
